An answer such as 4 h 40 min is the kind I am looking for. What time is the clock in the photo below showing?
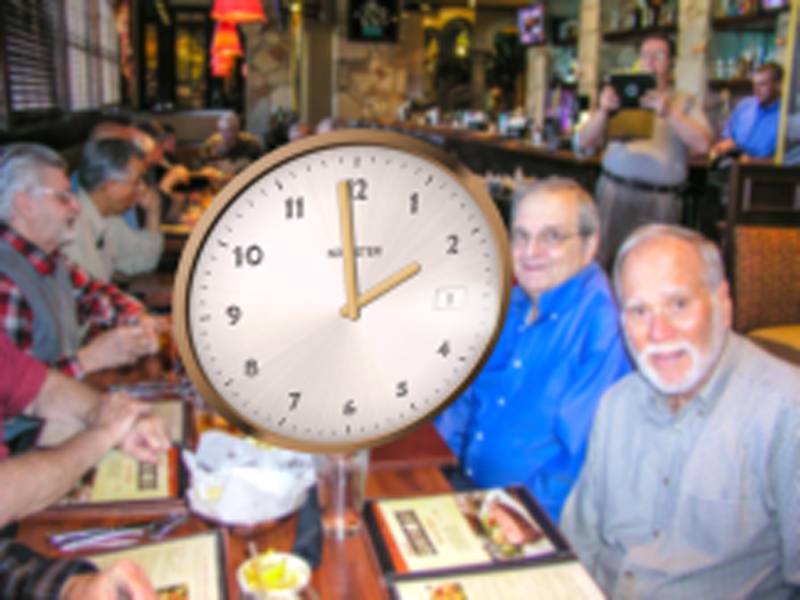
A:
1 h 59 min
